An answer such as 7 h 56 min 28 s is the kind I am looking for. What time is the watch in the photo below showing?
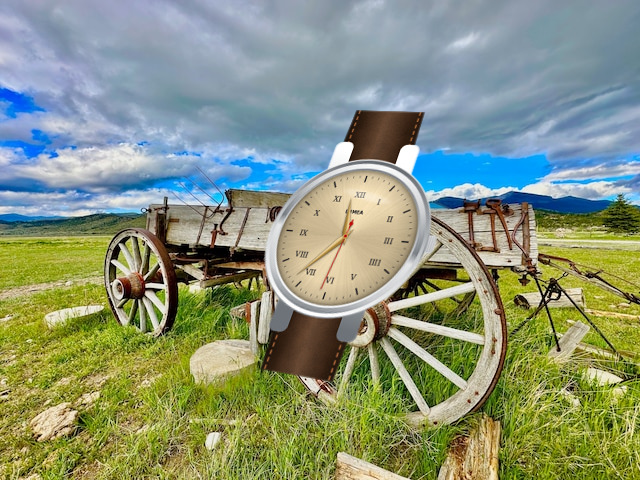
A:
11 h 36 min 31 s
